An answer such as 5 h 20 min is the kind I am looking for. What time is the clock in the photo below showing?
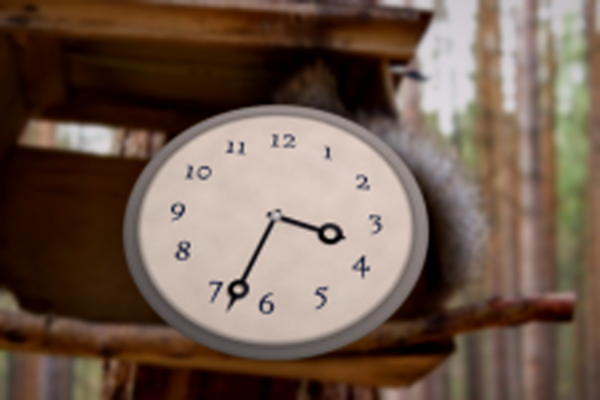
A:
3 h 33 min
